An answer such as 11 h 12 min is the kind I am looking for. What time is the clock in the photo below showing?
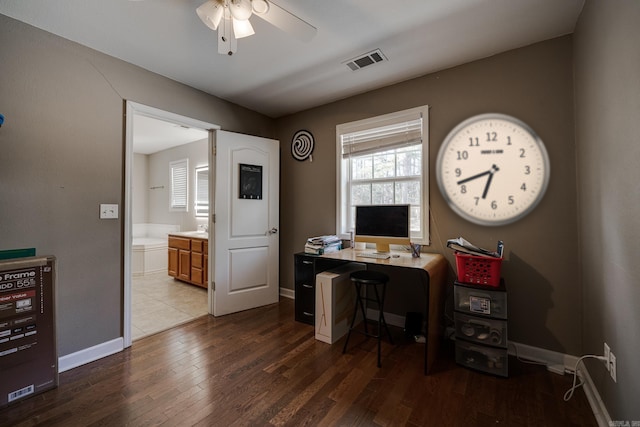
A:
6 h 42 min
